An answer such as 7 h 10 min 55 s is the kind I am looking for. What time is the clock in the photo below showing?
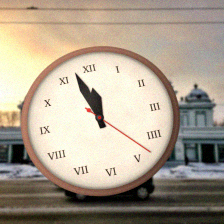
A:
11 h 57 min 23 s
